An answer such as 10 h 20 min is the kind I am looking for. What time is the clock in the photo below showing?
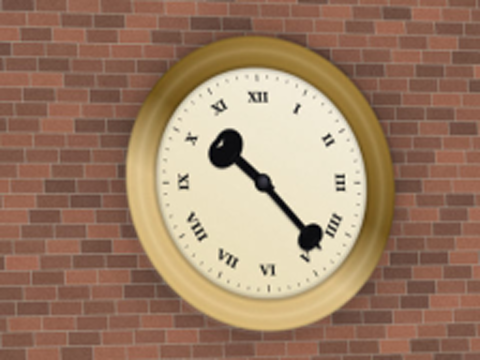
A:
10 h 23 min
